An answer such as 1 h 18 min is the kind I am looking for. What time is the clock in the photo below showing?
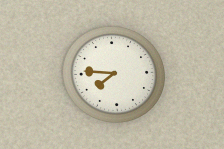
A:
7 h 46 min
